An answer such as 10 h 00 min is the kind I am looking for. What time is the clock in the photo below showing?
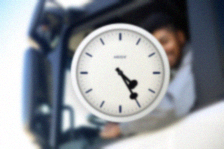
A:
4 h 25 min
